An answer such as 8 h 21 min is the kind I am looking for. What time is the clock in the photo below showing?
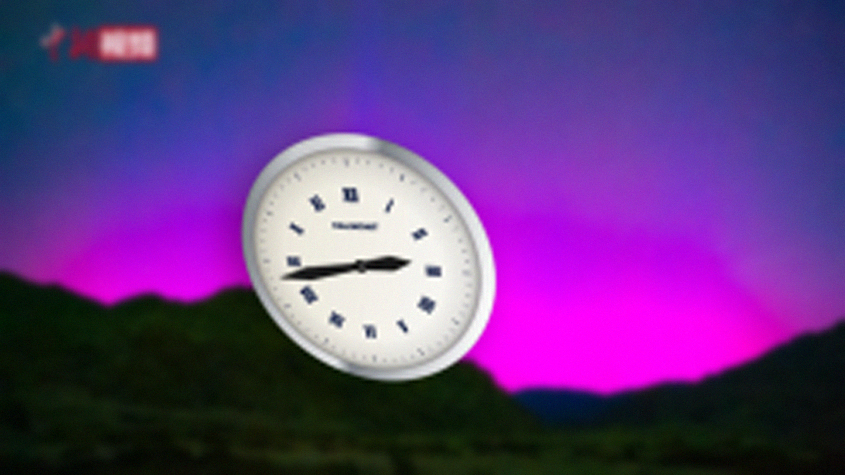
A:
2 h 43 min
